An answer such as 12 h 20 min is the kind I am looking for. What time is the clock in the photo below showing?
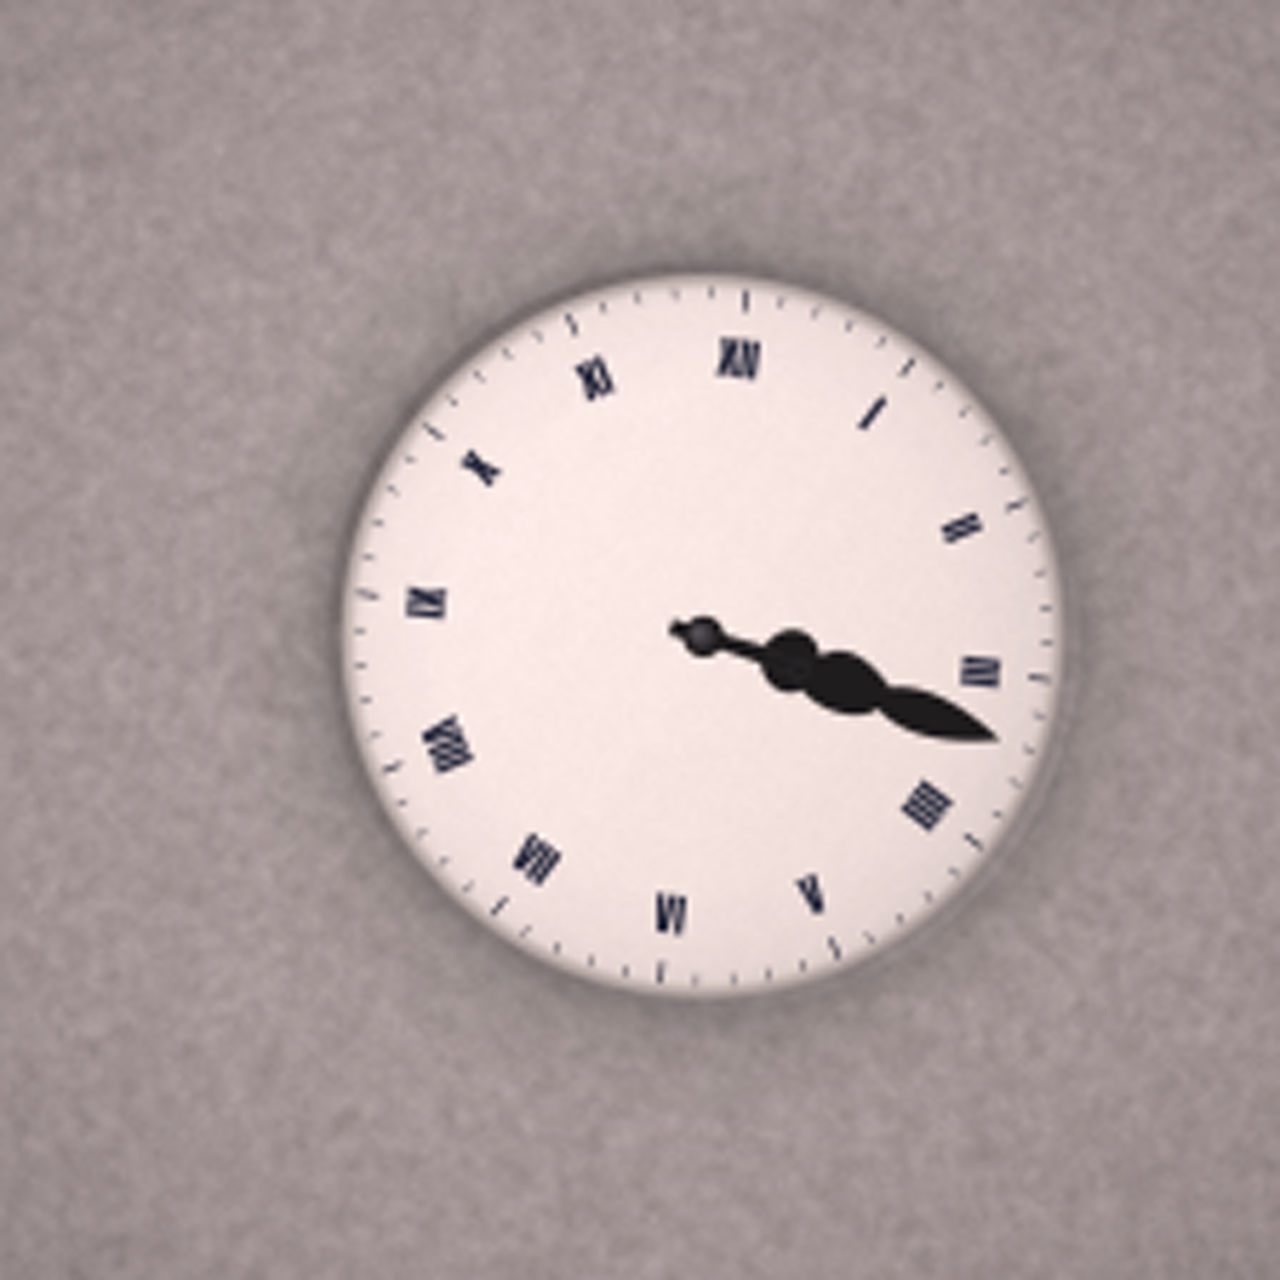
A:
3 h 17 min
